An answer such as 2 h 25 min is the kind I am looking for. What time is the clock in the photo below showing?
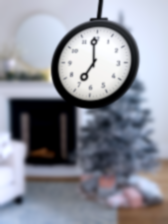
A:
6 h 59 min
